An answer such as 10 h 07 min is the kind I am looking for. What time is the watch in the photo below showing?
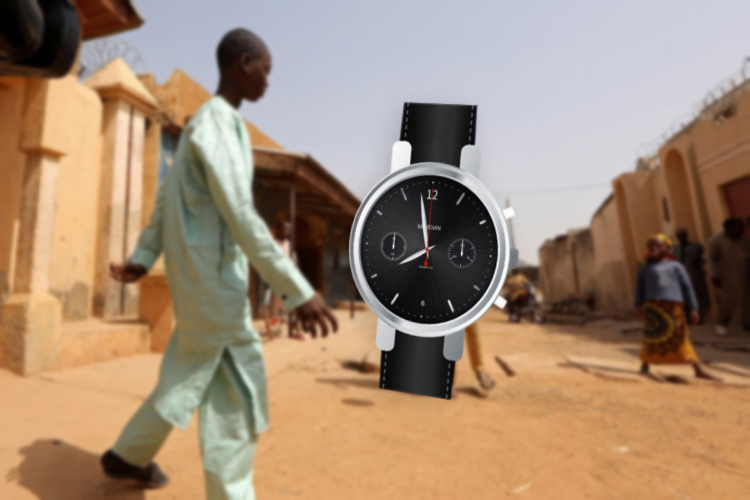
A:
7 h 58 min
